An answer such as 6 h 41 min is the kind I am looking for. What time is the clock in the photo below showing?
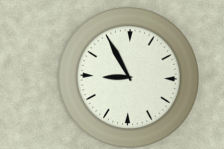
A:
8 h 55 min
